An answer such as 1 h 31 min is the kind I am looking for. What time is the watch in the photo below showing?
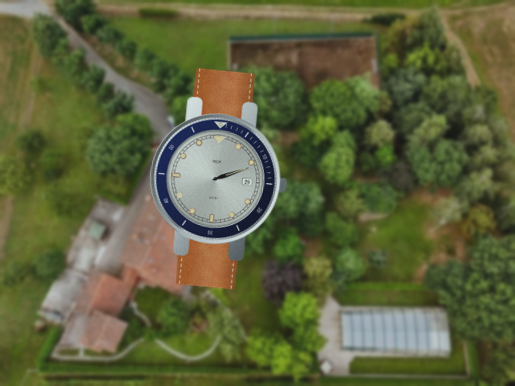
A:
2 h 11 min
